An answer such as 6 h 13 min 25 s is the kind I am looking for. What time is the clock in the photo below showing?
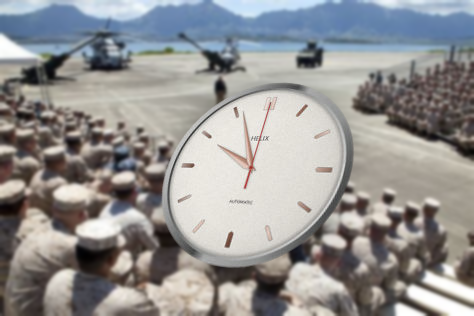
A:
9 h 56 min 00 s
